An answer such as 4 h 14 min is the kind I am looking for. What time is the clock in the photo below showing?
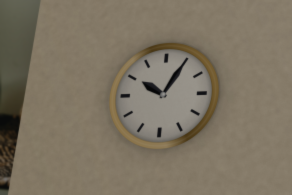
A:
10 h 05 min
